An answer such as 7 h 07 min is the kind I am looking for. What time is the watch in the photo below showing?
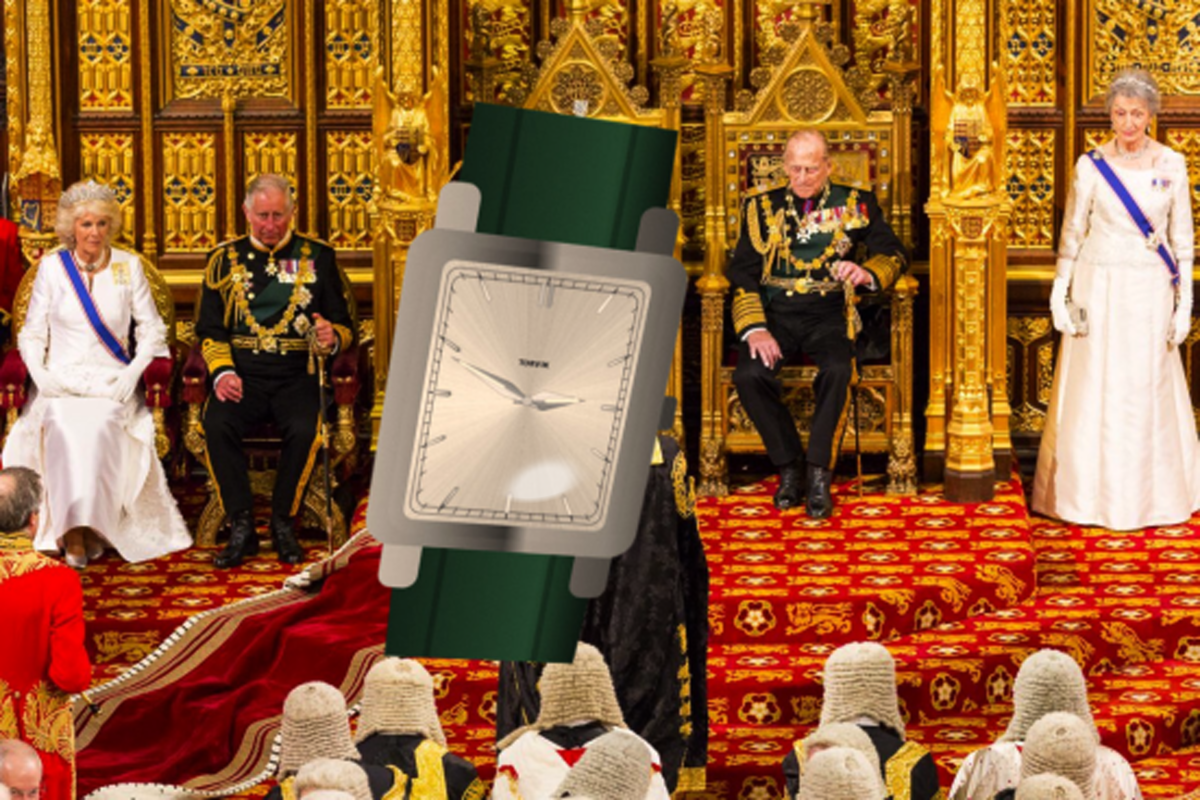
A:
2 h 49 min
